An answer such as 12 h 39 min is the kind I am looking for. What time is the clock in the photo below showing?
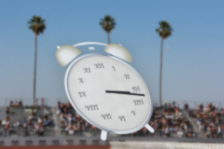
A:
3 h 17 min
